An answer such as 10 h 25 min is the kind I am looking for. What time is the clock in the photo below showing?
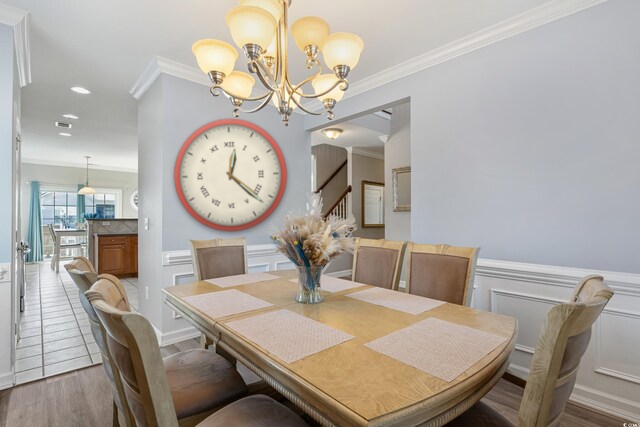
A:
12 h 22 min
